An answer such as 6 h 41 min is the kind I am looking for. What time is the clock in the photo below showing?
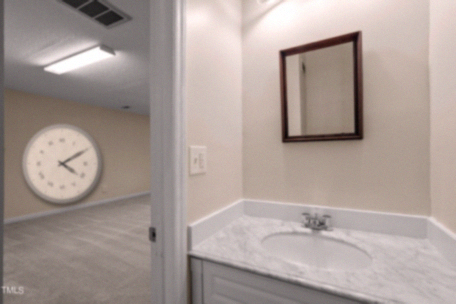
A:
4 h 10 min
